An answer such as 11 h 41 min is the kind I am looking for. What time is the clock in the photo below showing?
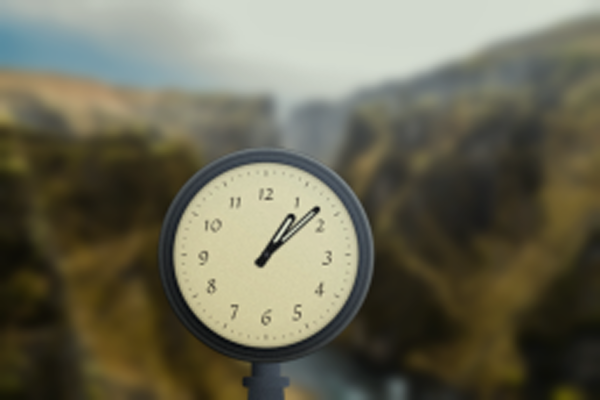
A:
1 h 08 min
